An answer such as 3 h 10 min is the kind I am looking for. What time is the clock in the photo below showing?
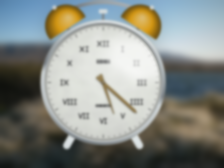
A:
5 h 22 min
